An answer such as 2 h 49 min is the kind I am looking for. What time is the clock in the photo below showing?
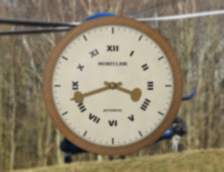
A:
3 h 42 min
